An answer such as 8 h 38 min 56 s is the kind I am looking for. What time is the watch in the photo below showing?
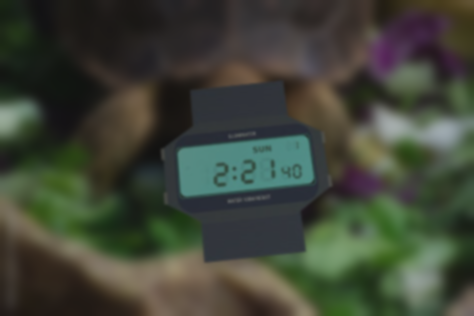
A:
2 h 21 min 40 s
